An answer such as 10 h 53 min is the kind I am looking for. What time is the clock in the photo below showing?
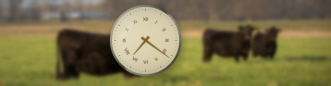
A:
7 h 21 min
